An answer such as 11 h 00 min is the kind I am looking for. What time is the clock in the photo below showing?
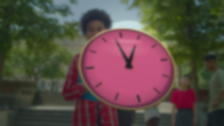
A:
12 h 58 min
